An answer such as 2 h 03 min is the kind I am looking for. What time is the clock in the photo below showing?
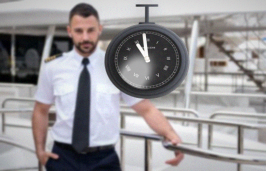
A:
10 h 59 min
